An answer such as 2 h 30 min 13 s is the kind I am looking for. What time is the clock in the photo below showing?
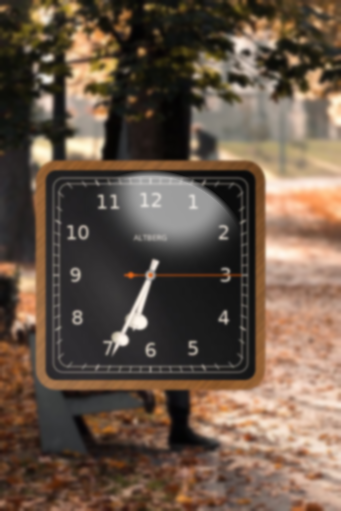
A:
6 h 34 min 15 s
